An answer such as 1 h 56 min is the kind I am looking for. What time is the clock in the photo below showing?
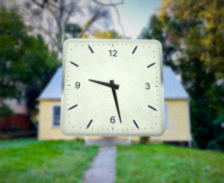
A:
9 h 28 min
